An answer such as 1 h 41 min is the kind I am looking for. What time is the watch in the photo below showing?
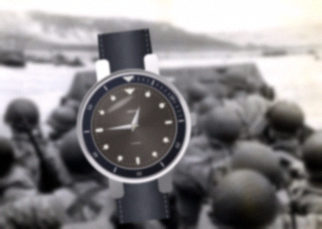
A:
12 h 45 min
